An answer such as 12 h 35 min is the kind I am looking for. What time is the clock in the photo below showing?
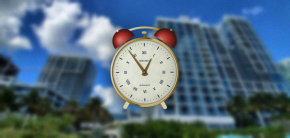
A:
12 h 54 min
